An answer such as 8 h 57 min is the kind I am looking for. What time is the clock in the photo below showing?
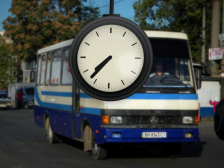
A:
7 h 37 min
